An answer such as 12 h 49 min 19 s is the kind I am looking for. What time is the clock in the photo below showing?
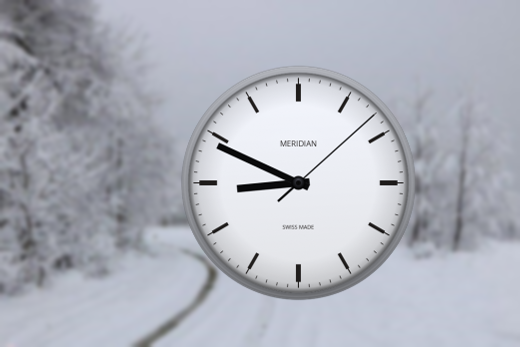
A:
8 h 49 min 08 s
